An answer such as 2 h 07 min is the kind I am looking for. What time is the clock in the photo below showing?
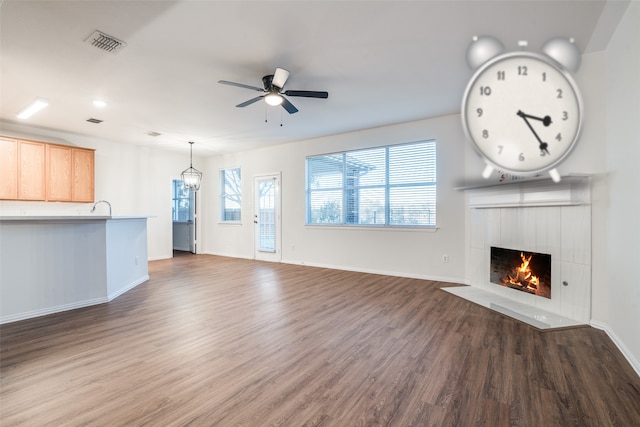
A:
3 h 24 min
